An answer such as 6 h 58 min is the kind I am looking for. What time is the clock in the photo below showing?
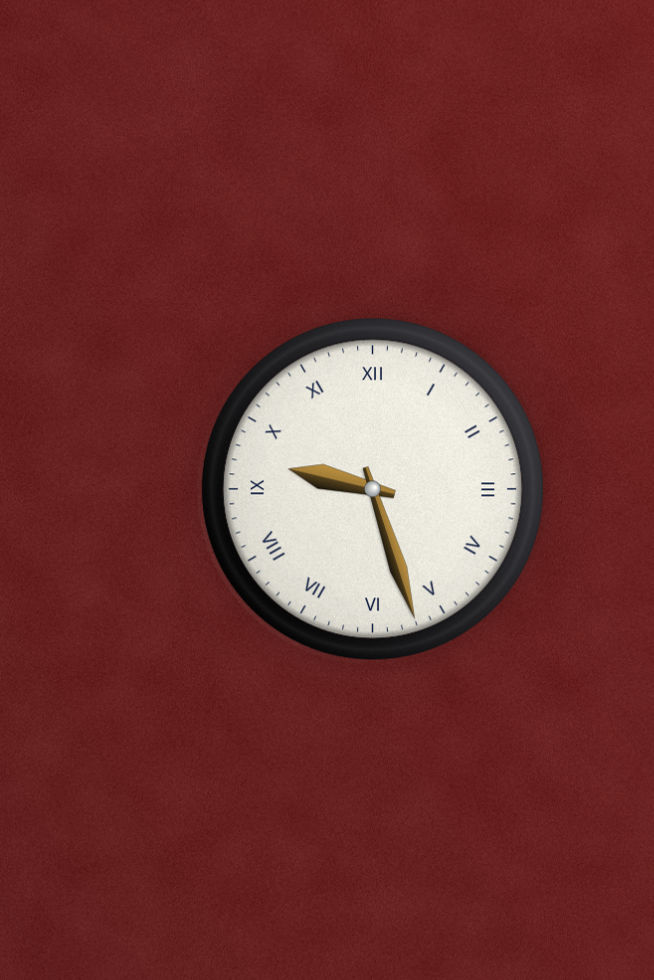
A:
9 h 27 min
